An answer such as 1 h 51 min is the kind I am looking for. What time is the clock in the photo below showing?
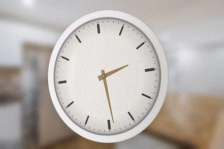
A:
2 h 29 min
